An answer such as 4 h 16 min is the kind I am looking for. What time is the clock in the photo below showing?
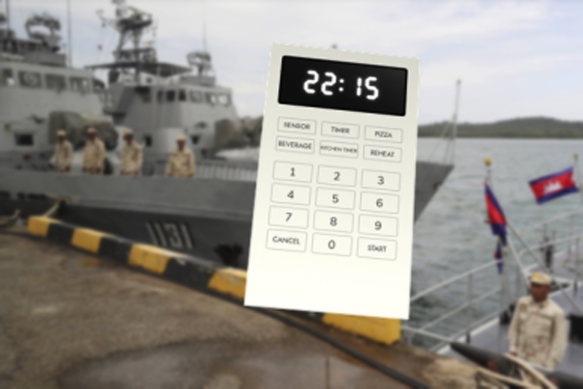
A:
22 h 15 min
